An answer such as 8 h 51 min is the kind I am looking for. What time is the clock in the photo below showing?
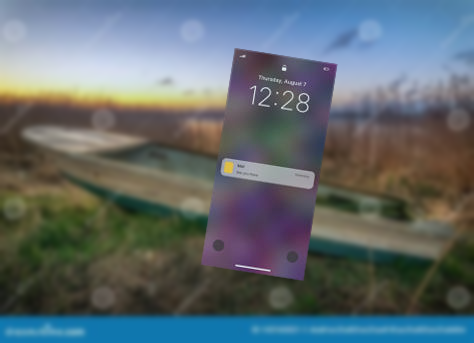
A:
12 h 28 min
